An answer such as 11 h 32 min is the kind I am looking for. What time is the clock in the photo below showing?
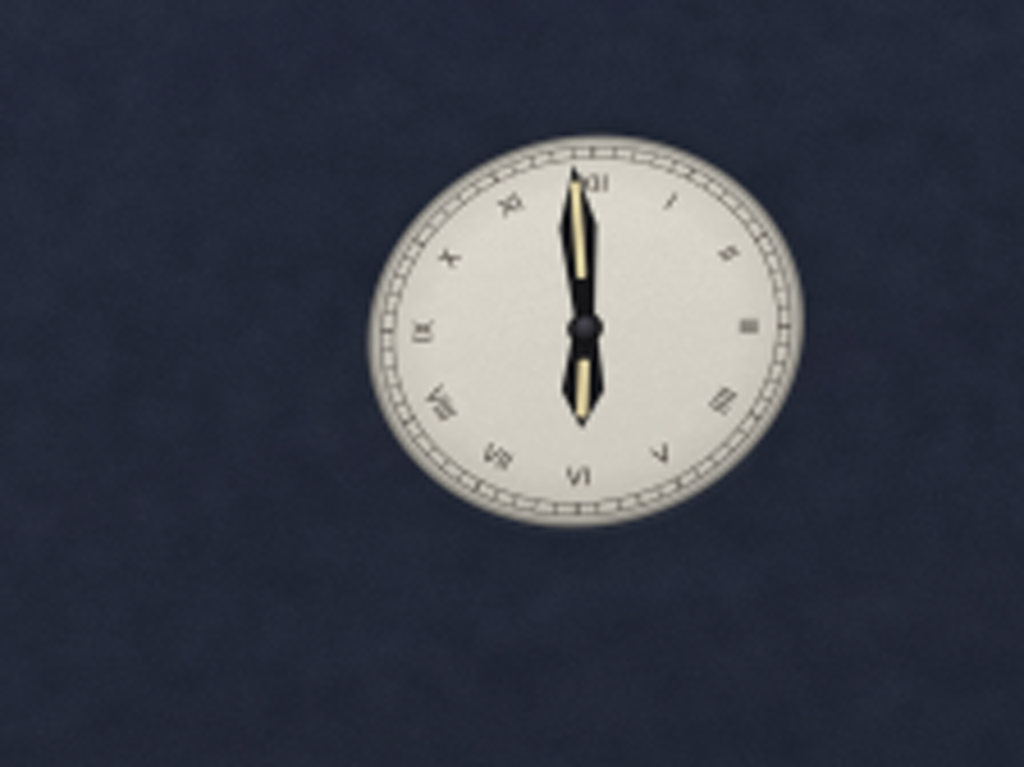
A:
5 h 59 min
